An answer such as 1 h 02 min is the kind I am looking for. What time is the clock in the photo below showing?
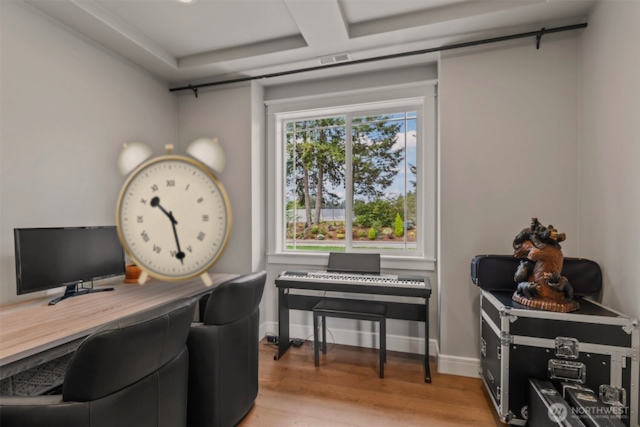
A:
10 h 28 min
